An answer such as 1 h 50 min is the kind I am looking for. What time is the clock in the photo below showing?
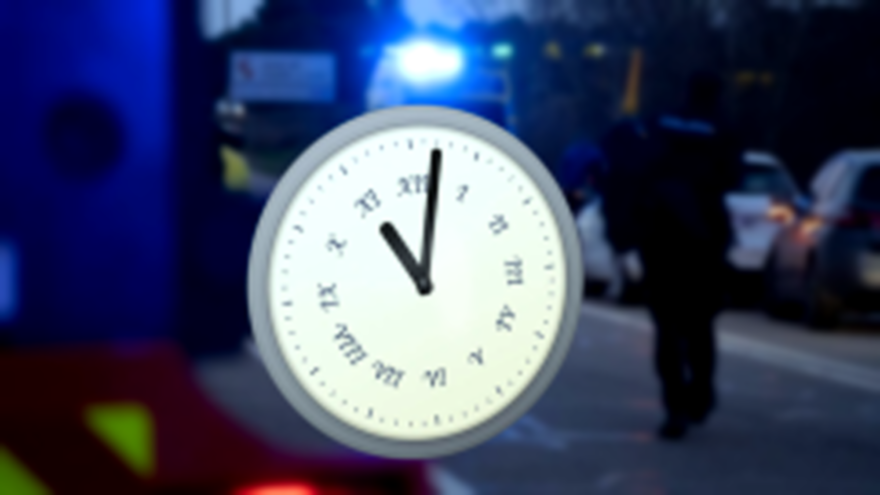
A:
11 h 02 min
